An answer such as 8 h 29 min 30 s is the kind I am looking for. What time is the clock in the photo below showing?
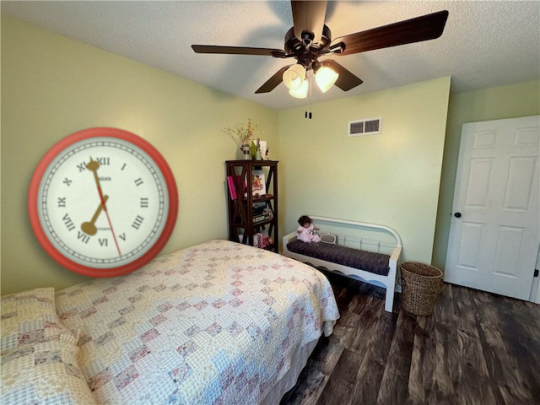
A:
6 h 57 min 27 s
